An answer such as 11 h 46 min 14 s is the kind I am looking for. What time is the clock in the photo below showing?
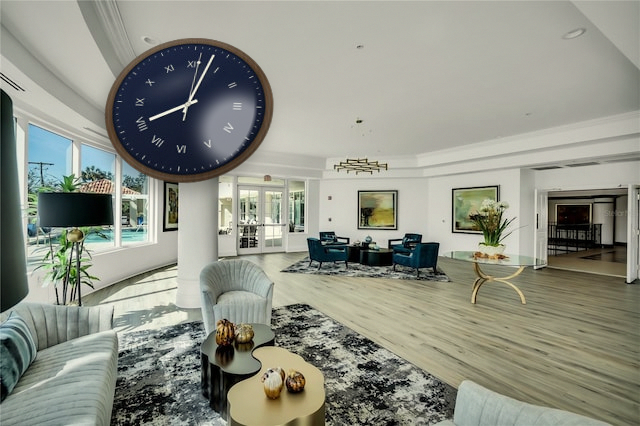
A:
8 h 03 min 01 s
